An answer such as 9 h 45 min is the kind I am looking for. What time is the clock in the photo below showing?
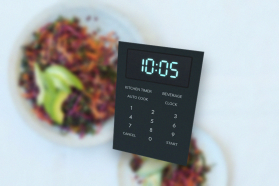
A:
10 h 05 min
